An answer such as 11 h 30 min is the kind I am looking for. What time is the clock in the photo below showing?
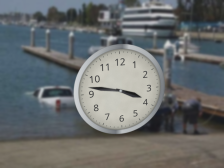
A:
3 h 47 min
